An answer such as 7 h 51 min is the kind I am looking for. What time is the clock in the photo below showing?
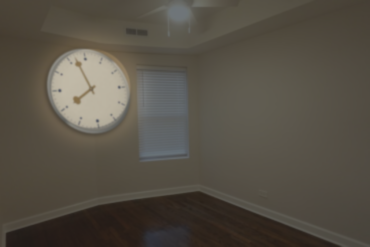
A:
7 h 57 min
